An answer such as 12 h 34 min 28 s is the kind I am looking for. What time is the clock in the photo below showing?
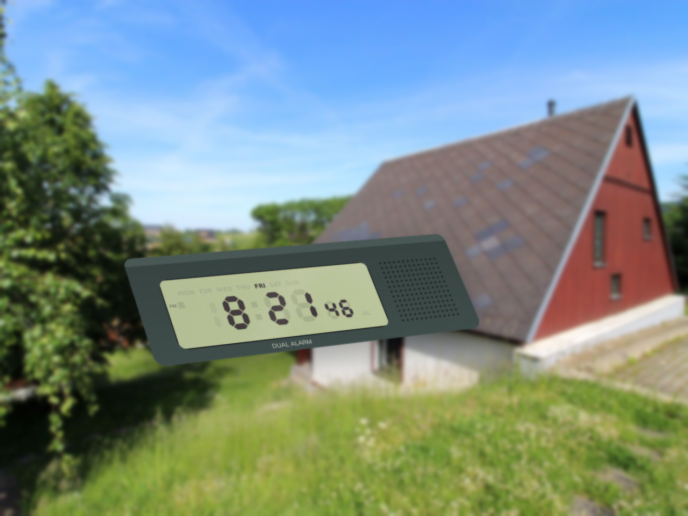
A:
8 h 21 min 46 s
